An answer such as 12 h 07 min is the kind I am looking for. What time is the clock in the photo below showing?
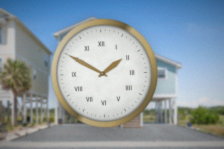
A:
1 h 50 min
